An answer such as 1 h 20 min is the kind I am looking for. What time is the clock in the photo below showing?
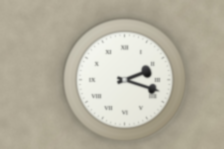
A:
2 h 18 min
